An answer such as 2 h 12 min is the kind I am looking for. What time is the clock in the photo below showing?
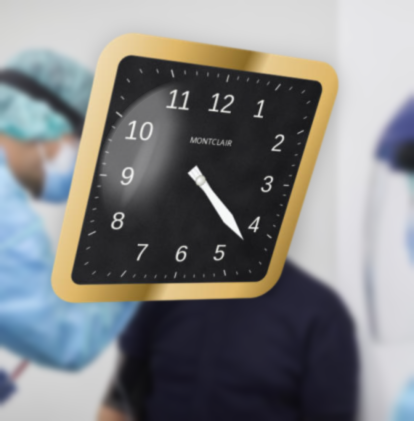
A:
4 h 22 min
